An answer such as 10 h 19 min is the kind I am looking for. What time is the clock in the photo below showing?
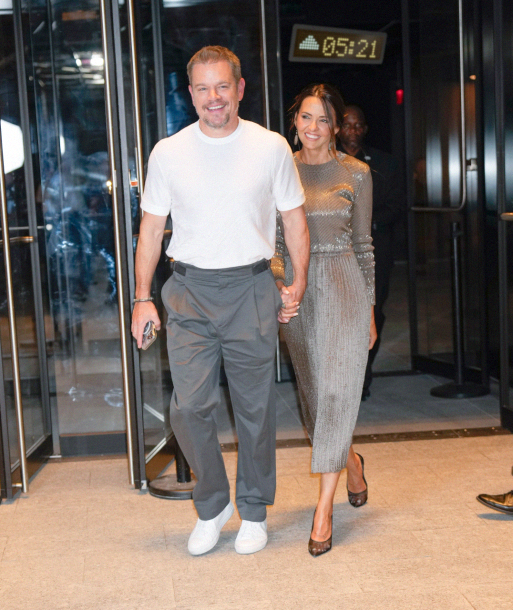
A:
5 h 21 min
